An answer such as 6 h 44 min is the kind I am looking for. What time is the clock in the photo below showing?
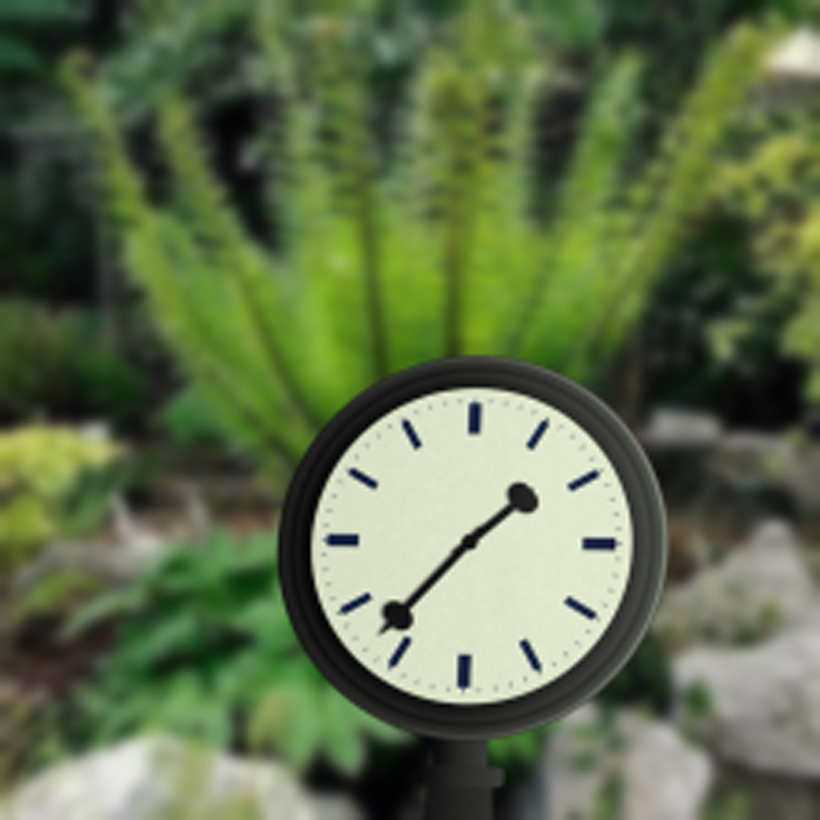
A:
1 h 37 min
